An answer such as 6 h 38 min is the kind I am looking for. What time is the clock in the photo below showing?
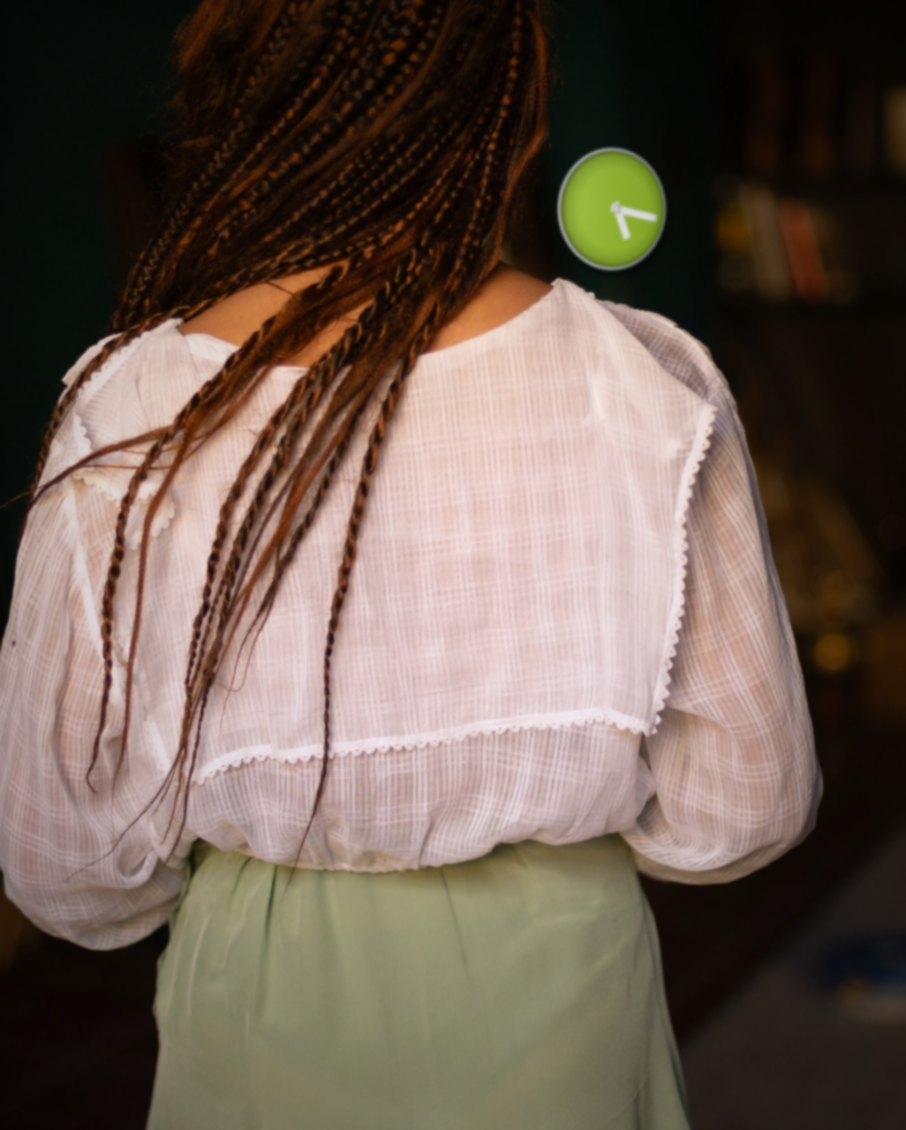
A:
5 h 17 min
